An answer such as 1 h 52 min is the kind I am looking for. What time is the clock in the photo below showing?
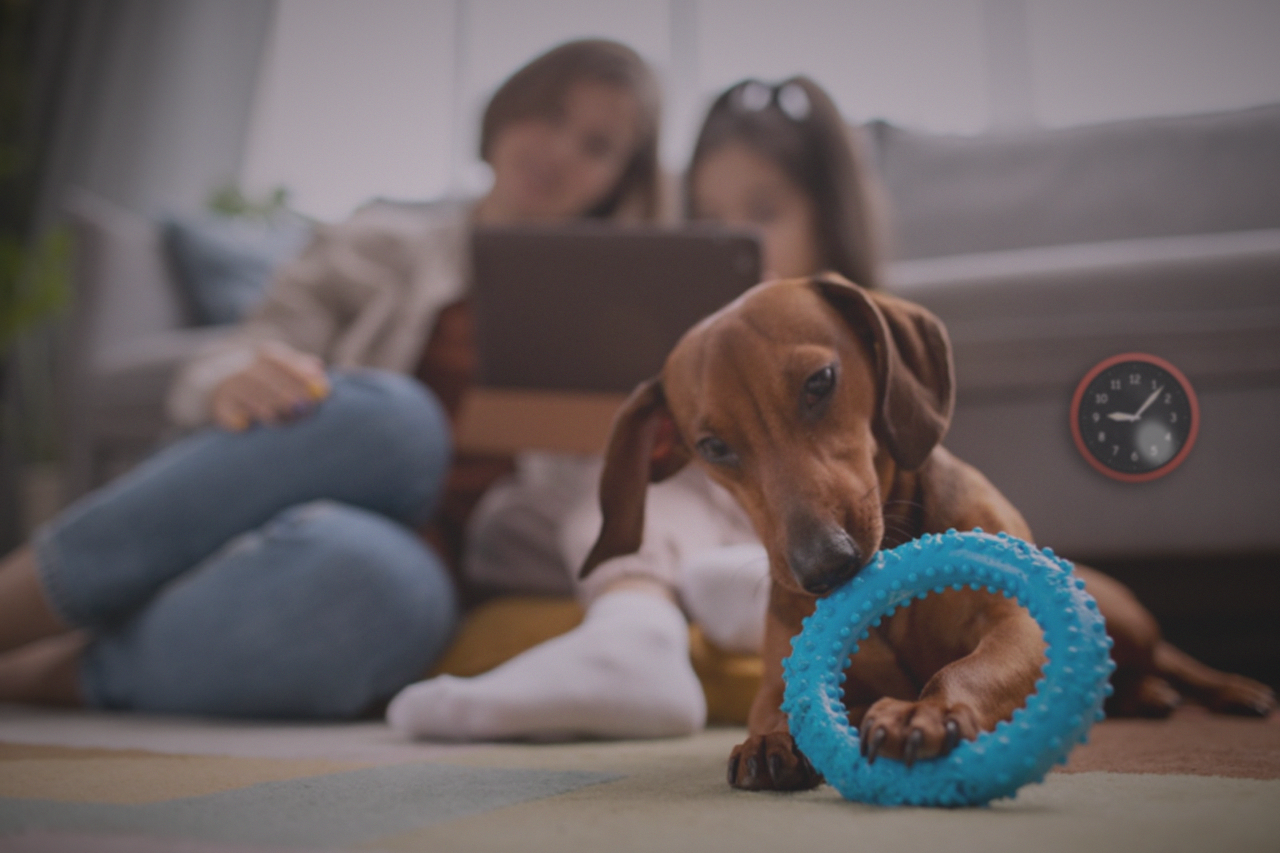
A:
9 h 07 min
